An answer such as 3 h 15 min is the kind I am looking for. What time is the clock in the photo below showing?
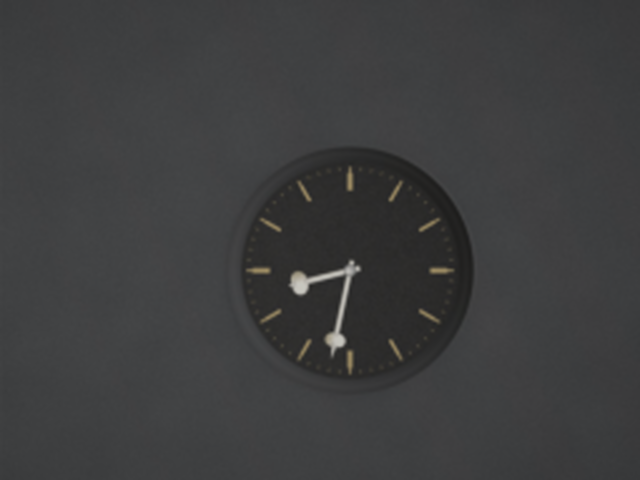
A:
8 h 32 min
